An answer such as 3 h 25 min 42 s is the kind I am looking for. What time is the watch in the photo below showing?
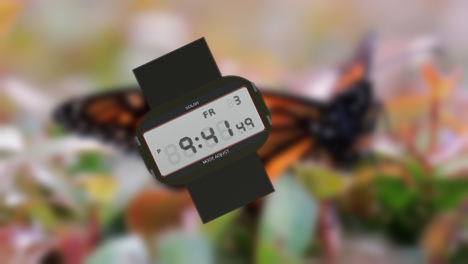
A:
9 h 41 min 49 s
